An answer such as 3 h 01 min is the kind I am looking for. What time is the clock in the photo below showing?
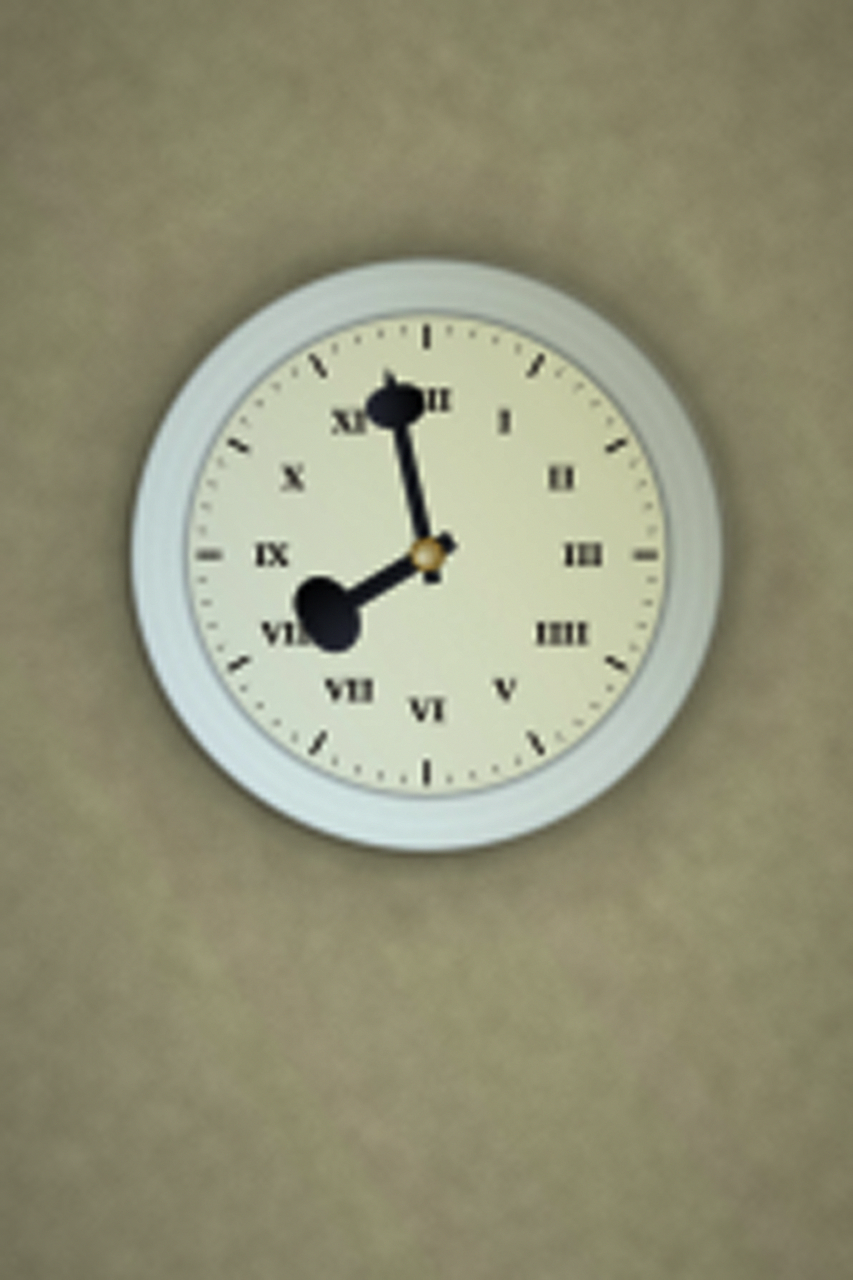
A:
7 h 58 min
